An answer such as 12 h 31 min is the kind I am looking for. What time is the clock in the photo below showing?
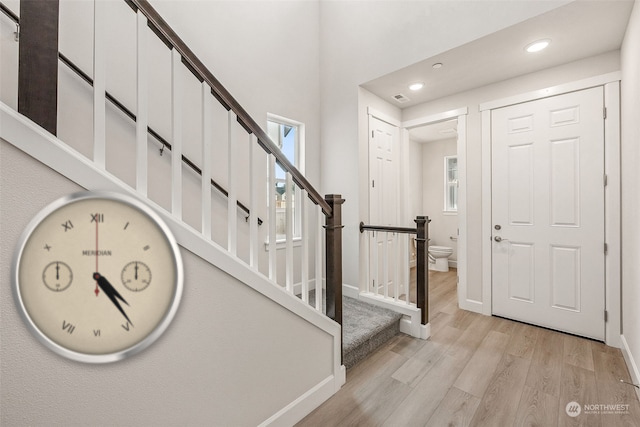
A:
4 h 24 min
